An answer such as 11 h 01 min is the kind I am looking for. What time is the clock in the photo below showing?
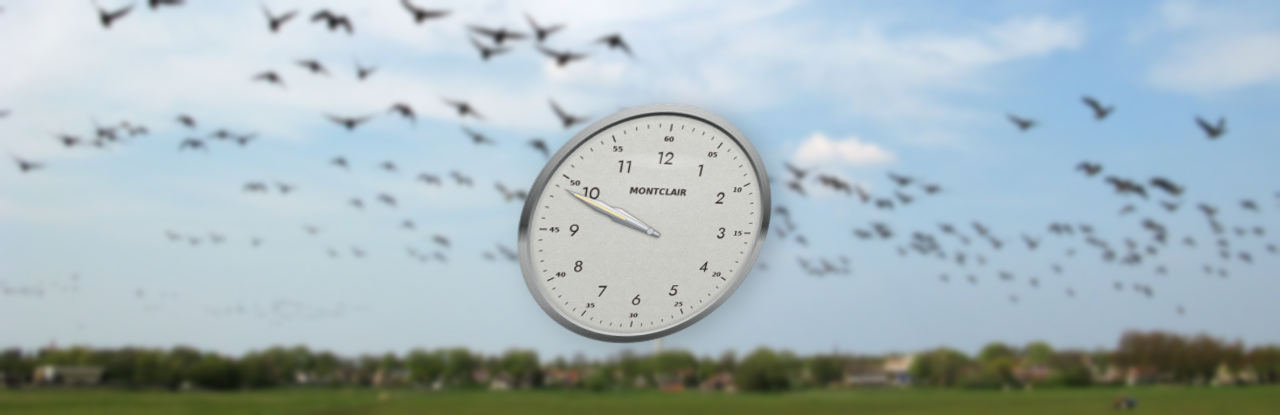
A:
9 h 49 min
